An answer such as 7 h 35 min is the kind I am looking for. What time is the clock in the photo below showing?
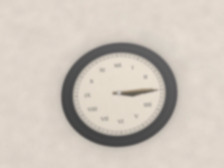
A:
3 h 15 min
